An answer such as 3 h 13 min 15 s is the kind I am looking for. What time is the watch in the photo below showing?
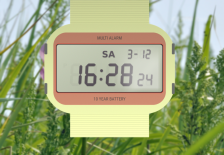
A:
16 h 28 min 24 s
